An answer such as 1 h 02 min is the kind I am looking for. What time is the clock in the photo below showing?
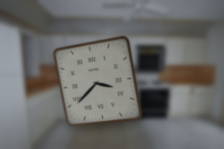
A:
3 h 39 min
